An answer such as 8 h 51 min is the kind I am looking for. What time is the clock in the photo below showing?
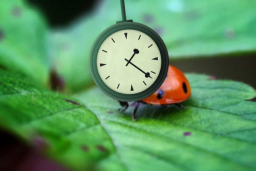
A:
1 h 22 min
